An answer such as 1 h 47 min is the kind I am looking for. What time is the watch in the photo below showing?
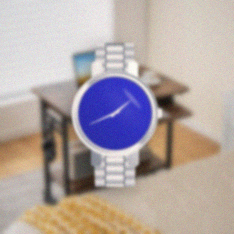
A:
1 h 41 min
